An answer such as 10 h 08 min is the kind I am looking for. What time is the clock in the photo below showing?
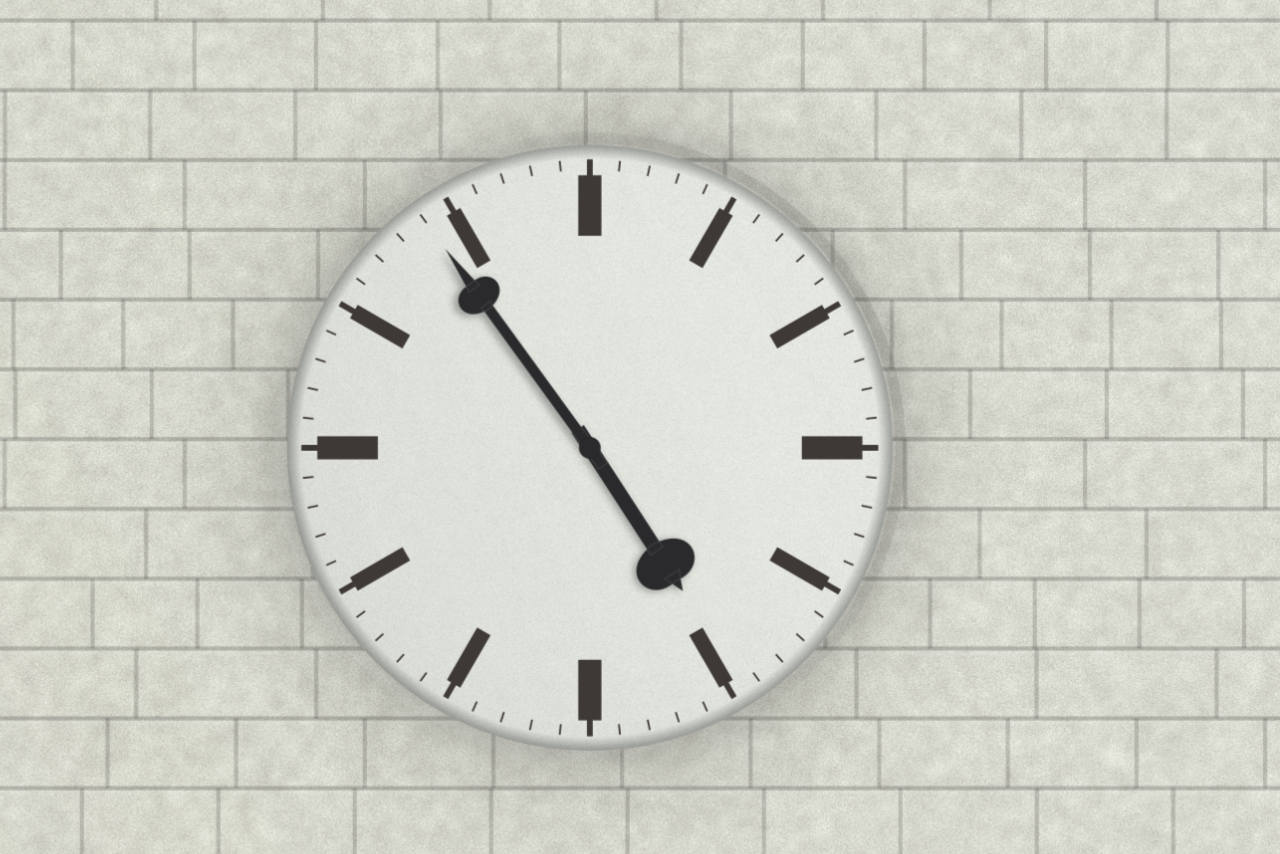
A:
4 h 54 min
